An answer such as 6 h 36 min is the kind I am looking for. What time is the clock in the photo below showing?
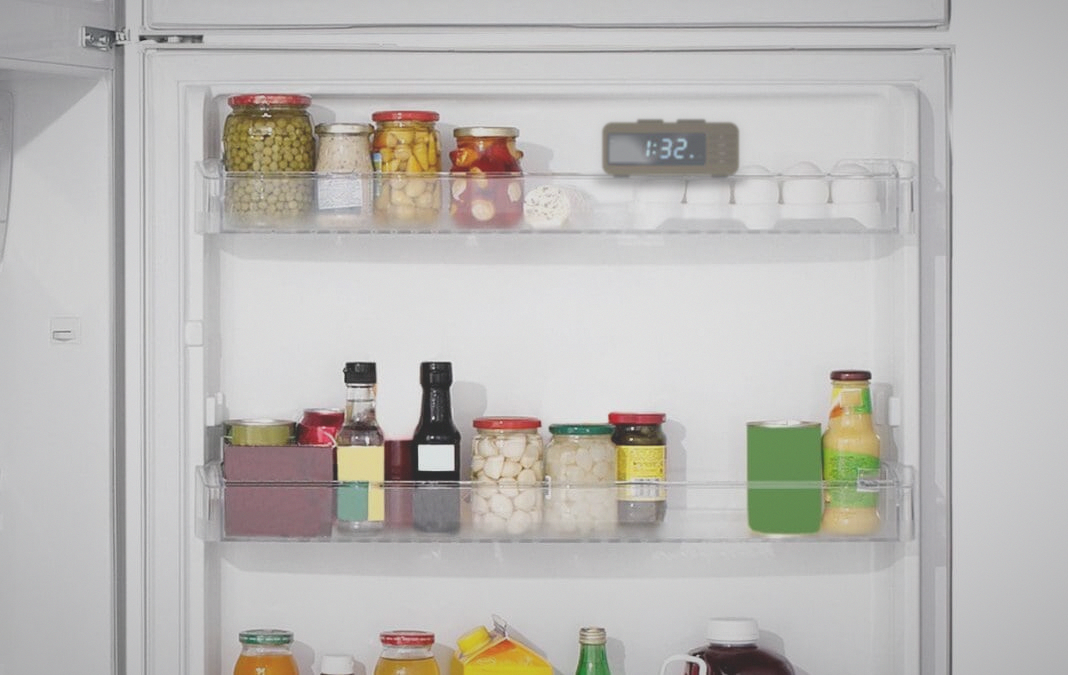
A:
1 h 32 min
